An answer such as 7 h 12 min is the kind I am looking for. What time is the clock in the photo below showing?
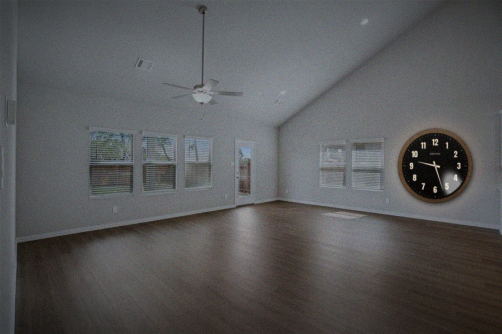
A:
9 h 27 min
